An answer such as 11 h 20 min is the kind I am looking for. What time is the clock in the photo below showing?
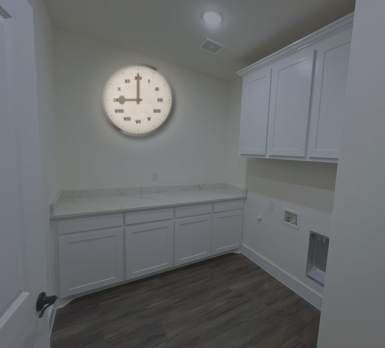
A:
9 h 00 min
